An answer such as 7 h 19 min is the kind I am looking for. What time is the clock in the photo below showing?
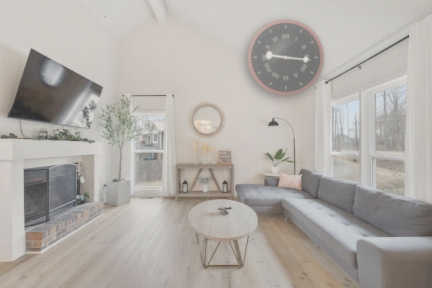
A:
9 h 16 min
